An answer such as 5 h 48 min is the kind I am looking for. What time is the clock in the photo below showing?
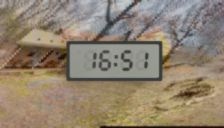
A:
16 h 51 min
